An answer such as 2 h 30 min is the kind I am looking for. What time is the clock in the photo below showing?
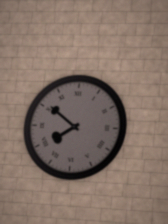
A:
7 h 51 min
